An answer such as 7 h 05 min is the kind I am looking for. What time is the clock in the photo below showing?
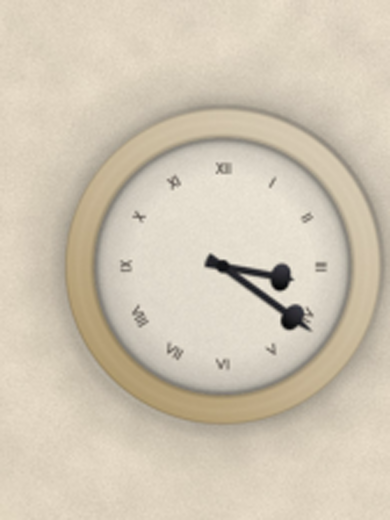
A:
3 h 21 min
